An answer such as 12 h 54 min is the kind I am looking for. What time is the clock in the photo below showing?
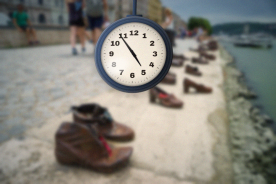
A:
4 h 54 min
